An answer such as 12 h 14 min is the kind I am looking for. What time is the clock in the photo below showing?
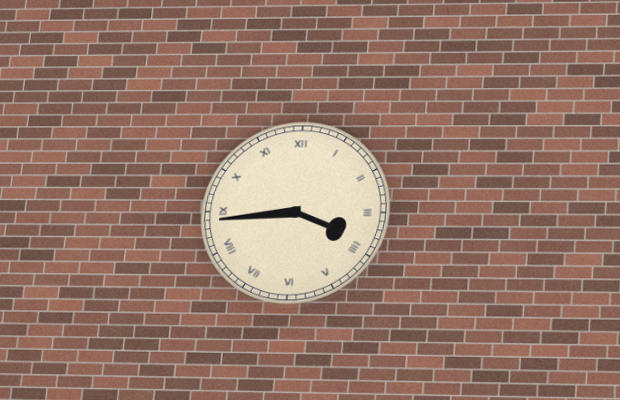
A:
3 h 44 min
